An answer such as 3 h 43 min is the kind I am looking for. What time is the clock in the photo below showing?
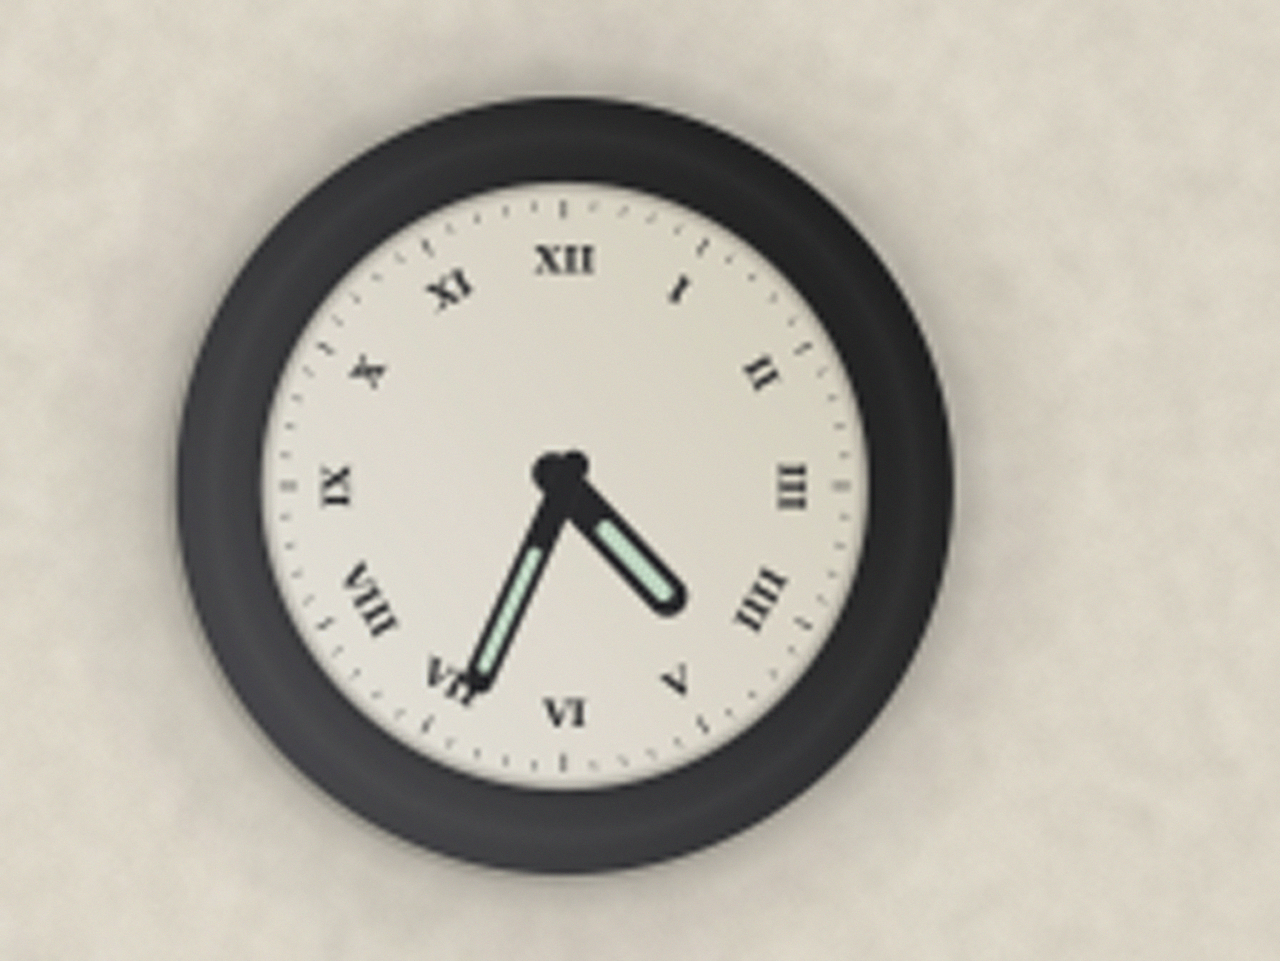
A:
4 h 34 min
